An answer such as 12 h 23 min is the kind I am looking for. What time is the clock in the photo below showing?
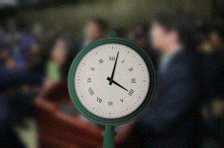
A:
4 h 02 min
